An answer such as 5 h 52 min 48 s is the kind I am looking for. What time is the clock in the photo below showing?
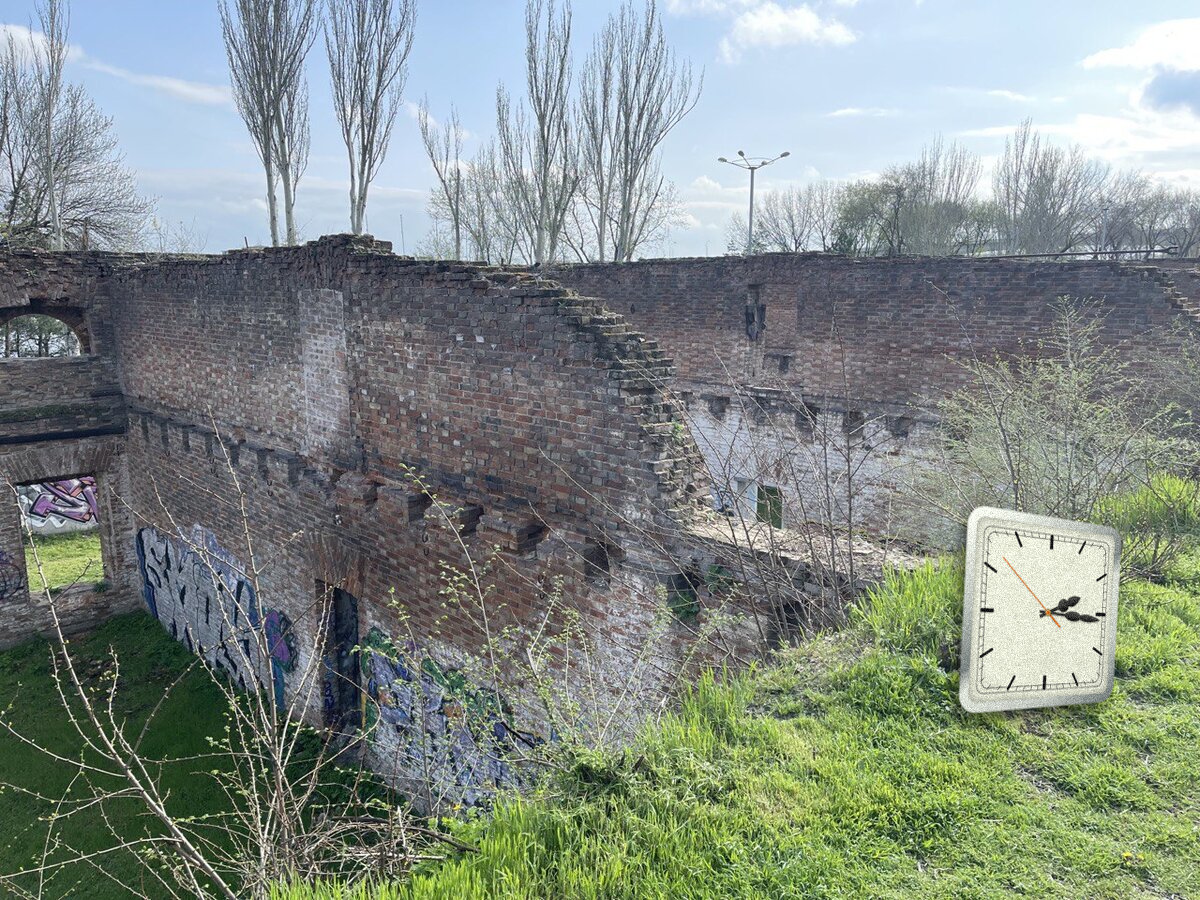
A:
2 h 15 min 52 s
